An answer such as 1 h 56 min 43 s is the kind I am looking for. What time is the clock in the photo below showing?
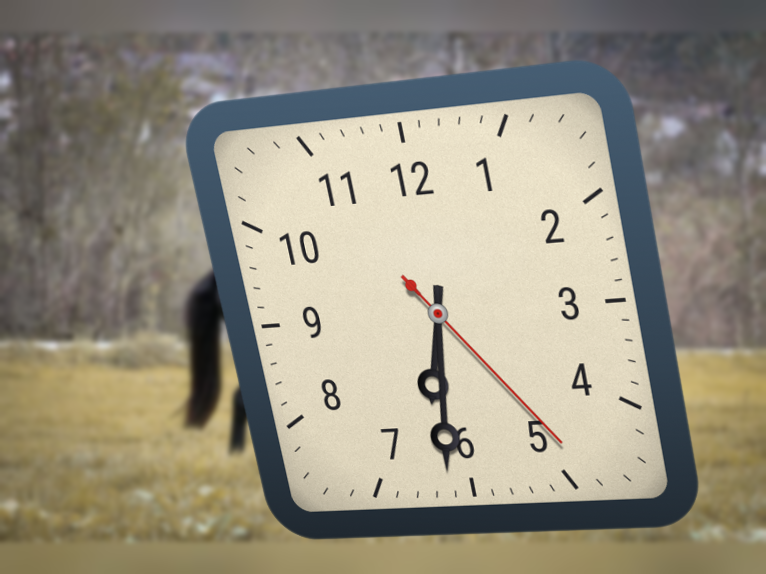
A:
6 h 31 min 24 s
